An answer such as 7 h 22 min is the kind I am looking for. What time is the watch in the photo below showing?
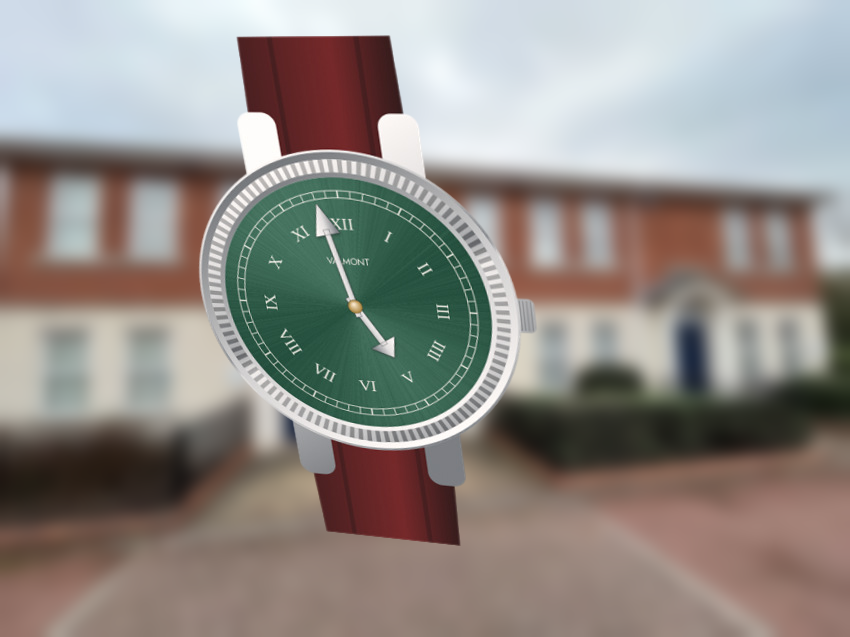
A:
4 h 58 min
